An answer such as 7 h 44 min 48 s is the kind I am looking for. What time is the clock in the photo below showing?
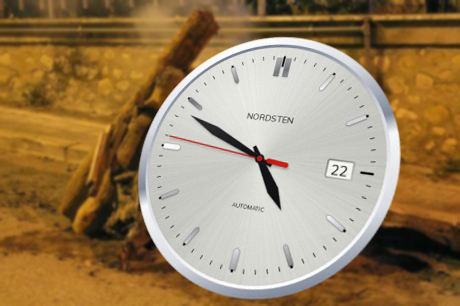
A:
4 h 48 min 46 s
